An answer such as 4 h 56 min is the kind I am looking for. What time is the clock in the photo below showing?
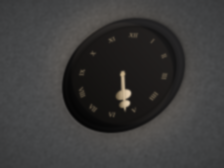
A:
5 h 27 min
